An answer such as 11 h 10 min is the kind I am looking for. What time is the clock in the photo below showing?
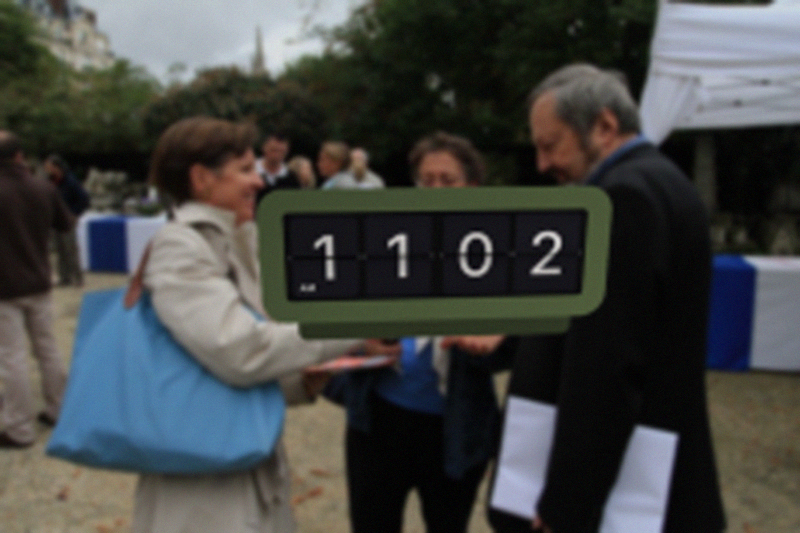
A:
11 h 02 min
